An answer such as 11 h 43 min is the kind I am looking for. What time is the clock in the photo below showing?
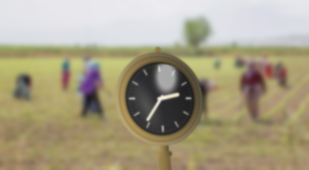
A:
2 h 36 min
